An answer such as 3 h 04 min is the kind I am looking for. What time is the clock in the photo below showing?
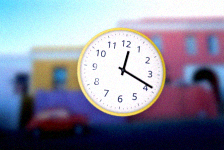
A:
12 h 19 min
